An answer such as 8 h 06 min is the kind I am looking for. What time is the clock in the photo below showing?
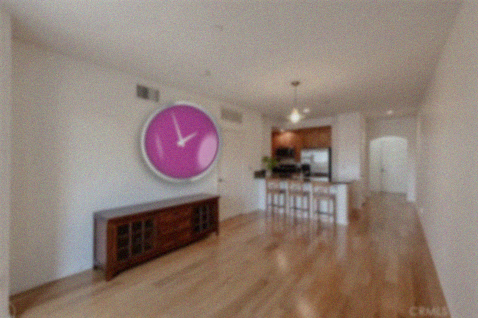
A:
1 h 57 min
